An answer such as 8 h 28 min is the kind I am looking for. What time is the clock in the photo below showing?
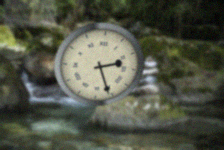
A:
2 h 26 min
